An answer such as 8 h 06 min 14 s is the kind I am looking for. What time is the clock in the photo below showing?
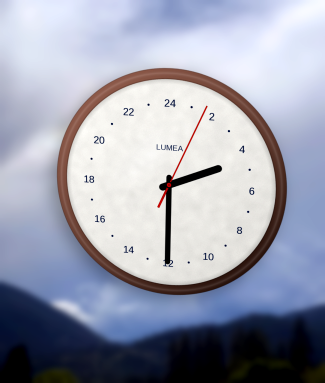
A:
4 h 30 min 04 s
